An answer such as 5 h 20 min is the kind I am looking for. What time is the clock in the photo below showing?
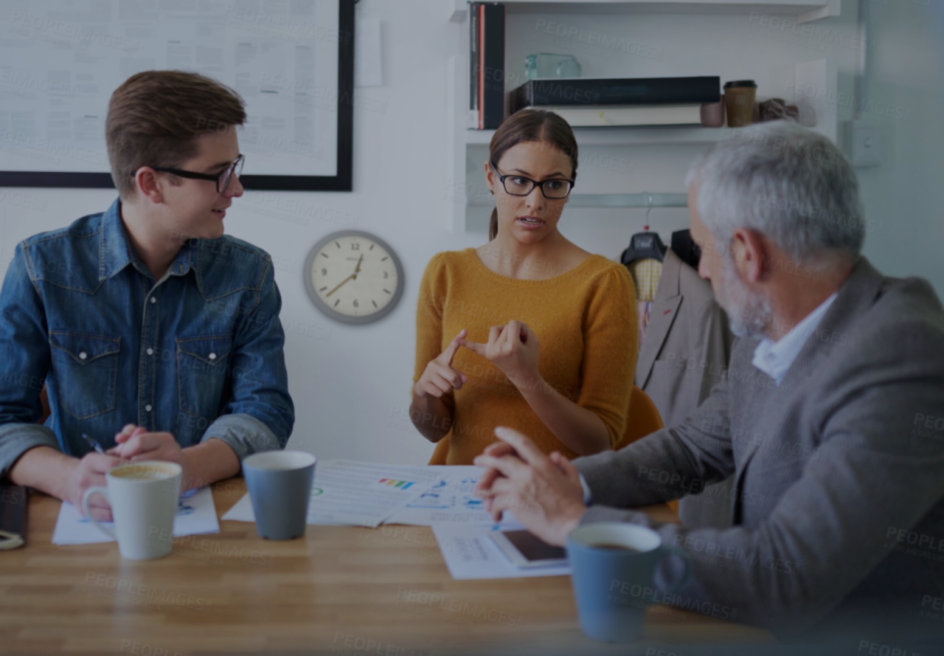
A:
12 h 38 min
